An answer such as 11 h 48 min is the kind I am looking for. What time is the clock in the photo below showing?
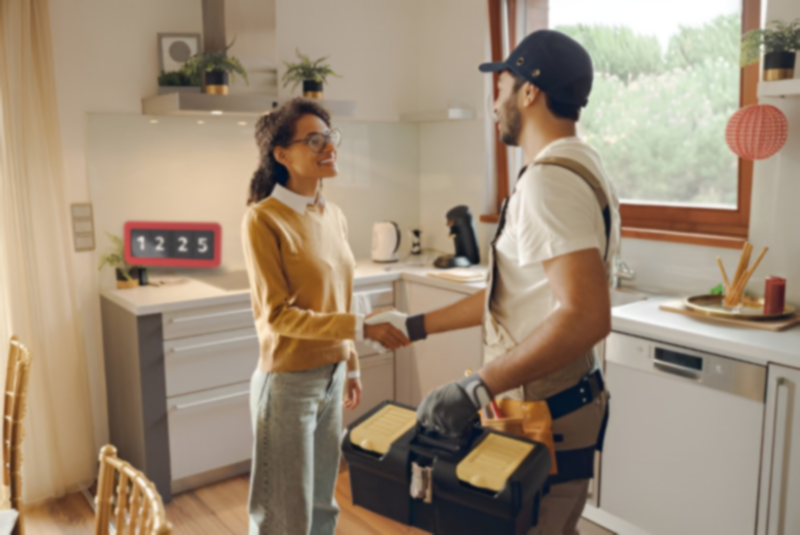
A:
12 h 25 min
